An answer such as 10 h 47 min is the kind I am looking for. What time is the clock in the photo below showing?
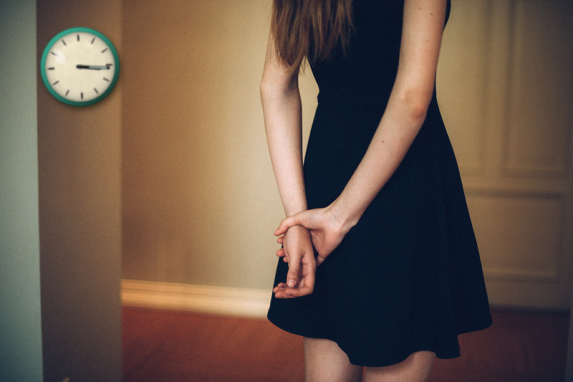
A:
3 h 16 min
